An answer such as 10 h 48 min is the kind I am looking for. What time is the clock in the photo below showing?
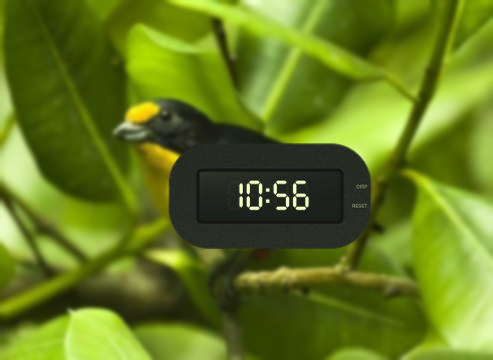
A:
10 h 56 min
